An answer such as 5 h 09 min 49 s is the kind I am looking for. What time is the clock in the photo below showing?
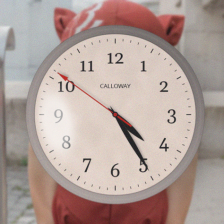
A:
4 h 24 min 51 s
